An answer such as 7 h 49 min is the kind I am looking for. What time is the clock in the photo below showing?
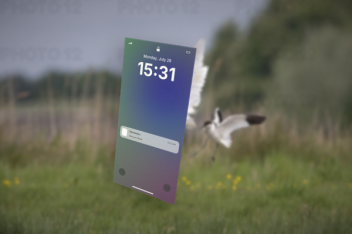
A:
15 h 31 min
